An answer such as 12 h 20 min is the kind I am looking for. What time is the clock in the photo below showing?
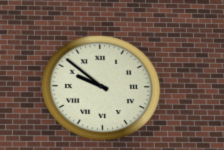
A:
9 h 52 min
